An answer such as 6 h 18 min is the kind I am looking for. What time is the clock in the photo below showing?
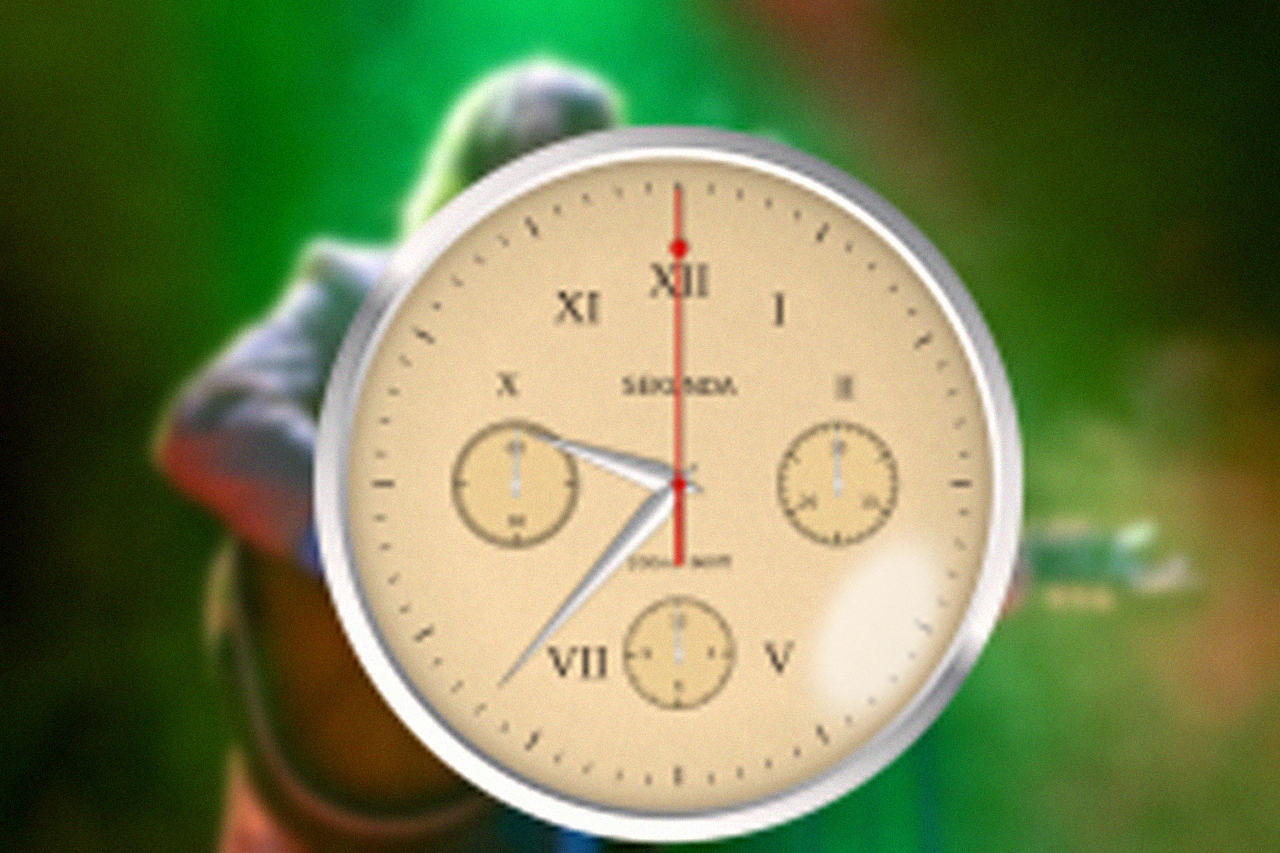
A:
9 h 37 min
